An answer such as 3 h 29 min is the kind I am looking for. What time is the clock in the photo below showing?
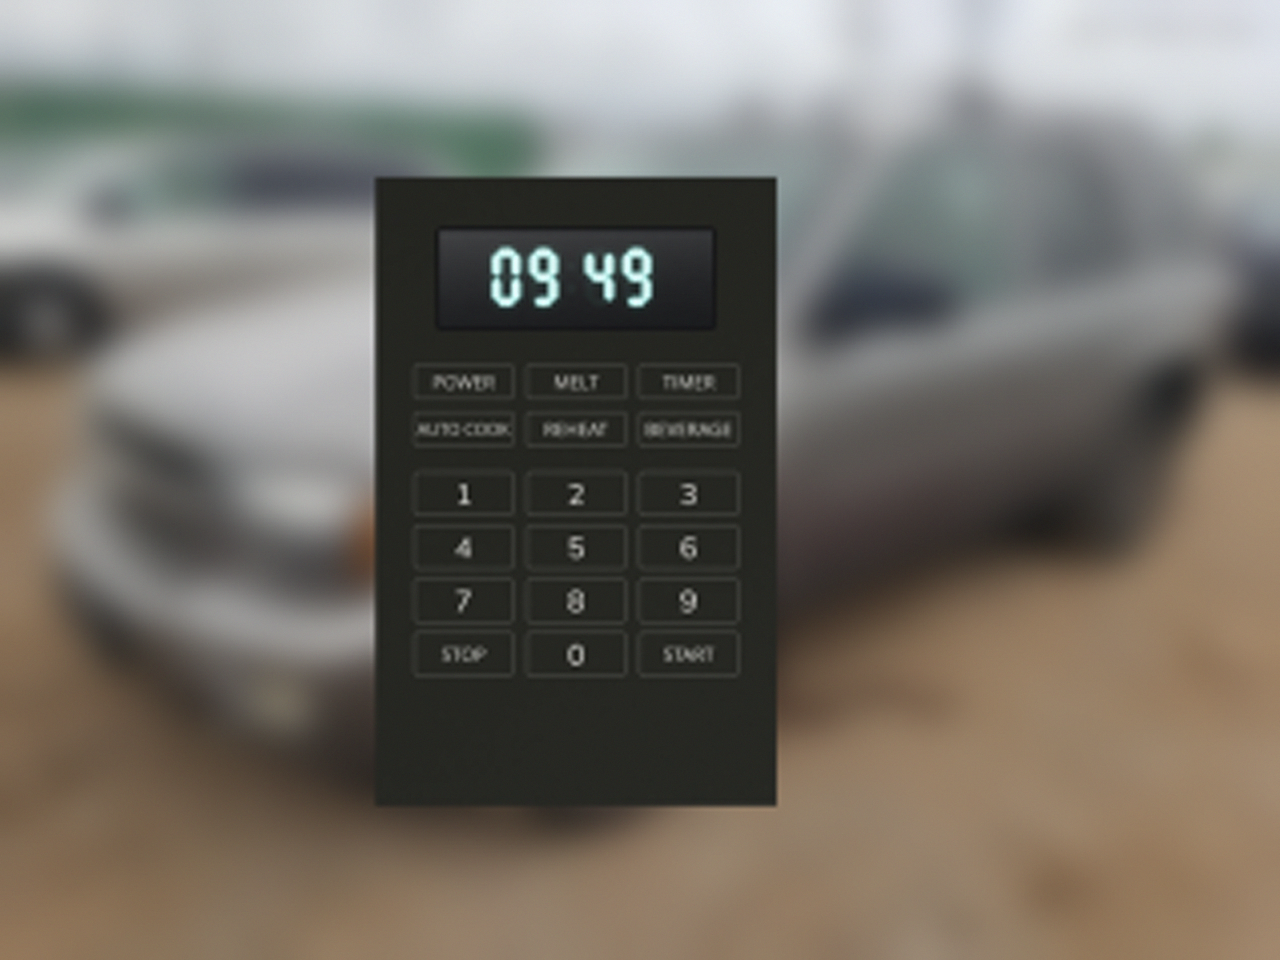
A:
9 h 49 min
